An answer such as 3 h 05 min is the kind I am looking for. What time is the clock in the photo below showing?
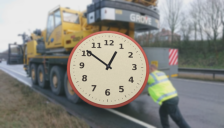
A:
12 h 51 min
